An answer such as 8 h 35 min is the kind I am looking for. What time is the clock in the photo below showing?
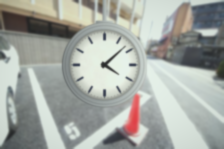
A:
4 h 08 min
